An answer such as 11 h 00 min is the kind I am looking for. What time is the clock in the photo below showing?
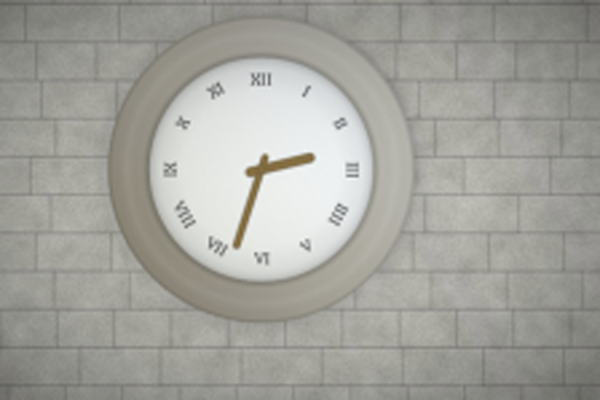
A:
2 h 33 min
